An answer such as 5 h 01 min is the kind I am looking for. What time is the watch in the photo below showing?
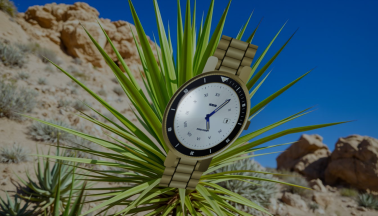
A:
5 h 06 min
